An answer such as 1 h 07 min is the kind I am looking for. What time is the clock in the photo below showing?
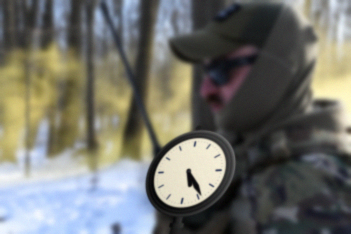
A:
5 h 24 min
